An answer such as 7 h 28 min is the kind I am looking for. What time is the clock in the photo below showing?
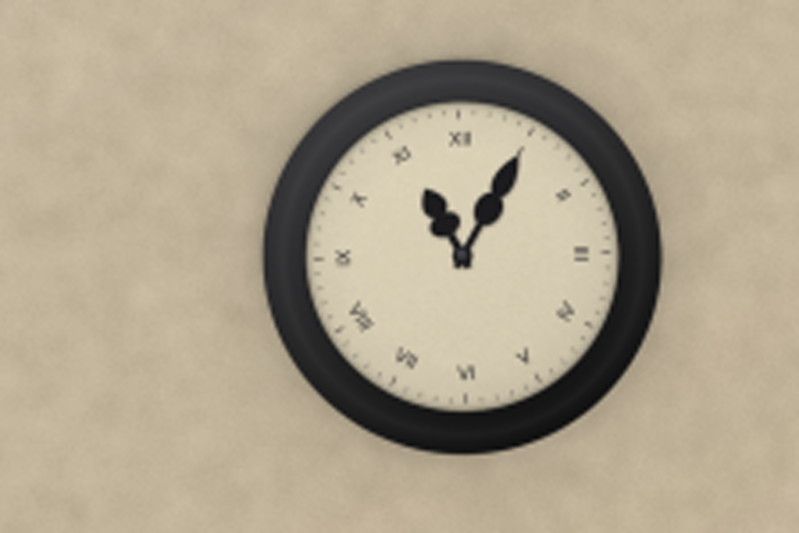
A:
11 h 05 min
